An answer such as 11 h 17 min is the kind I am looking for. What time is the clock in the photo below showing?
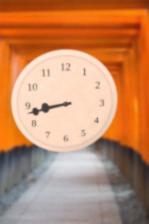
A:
8 h 43 min
